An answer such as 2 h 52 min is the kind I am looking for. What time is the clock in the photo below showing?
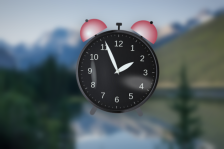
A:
1 h 56 min
